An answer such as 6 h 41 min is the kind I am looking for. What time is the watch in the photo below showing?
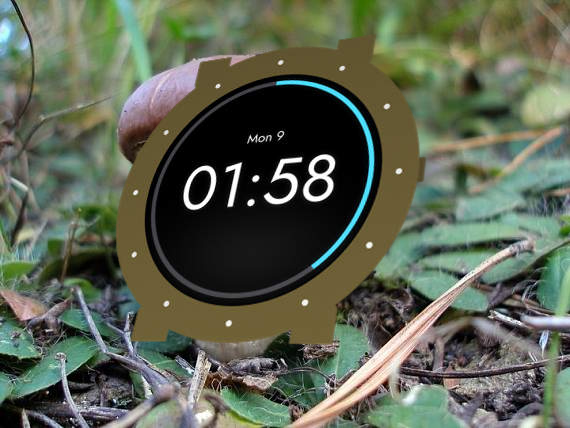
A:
1 h 58 min
